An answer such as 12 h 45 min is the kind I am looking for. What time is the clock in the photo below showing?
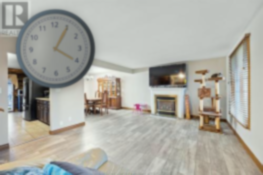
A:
4 h 05 min
